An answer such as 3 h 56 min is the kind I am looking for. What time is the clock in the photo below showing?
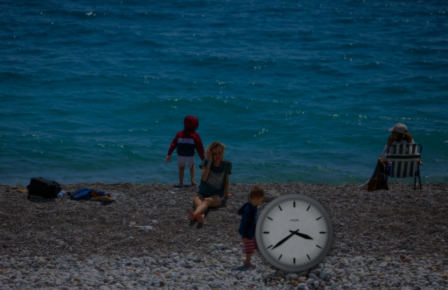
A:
3 h 39 min
